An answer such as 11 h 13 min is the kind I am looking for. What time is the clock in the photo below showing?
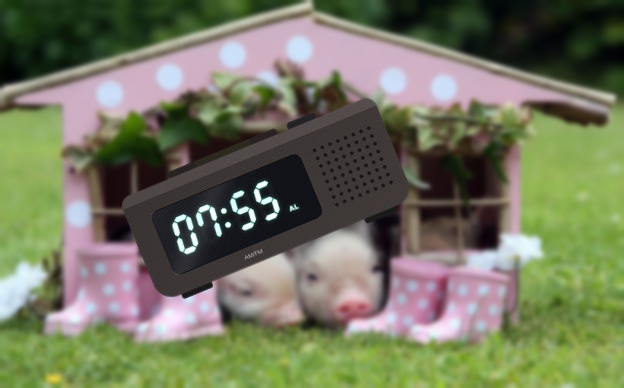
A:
7 h 55 min
